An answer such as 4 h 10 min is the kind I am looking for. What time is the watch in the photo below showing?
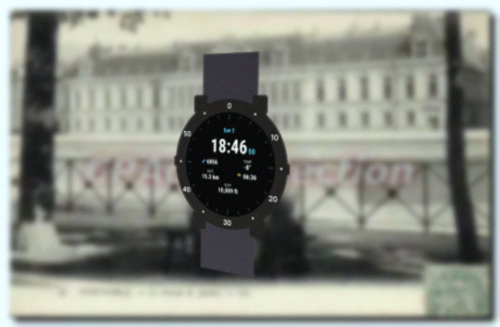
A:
18 h 46 min
